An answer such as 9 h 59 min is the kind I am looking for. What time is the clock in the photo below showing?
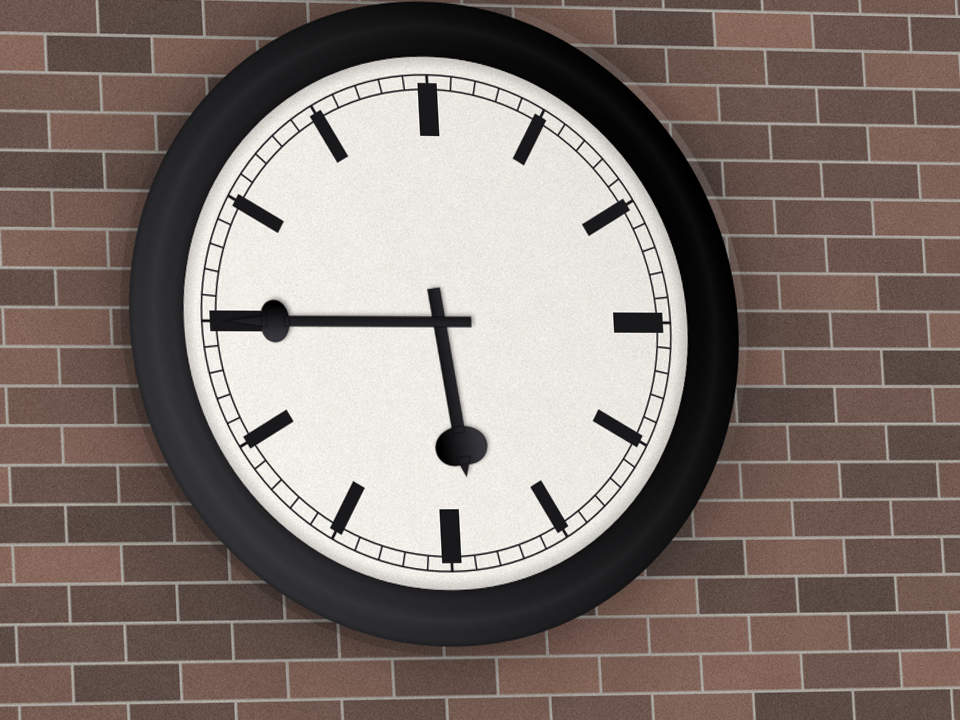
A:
5 h 45 min
